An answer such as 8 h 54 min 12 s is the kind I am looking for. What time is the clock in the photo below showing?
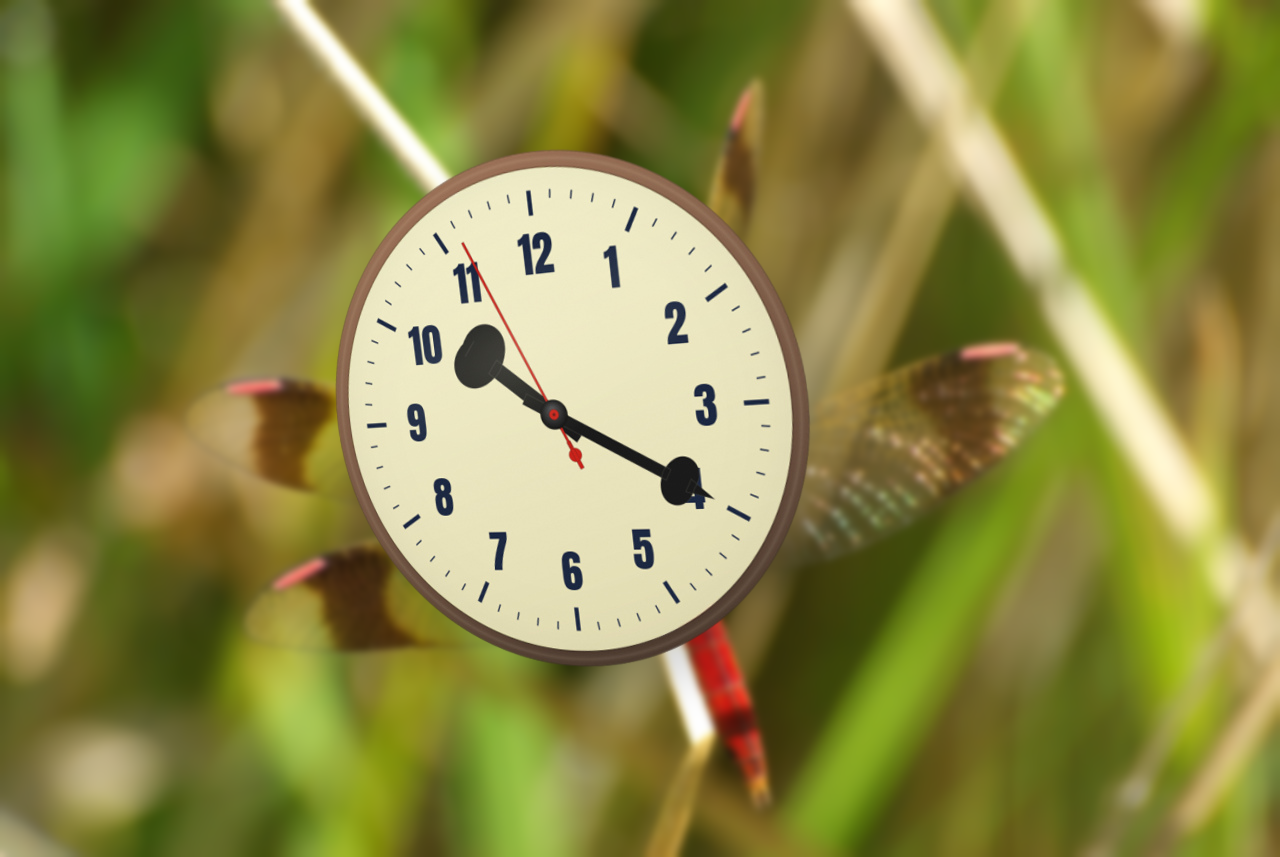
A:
10 h 19 min 56 s
